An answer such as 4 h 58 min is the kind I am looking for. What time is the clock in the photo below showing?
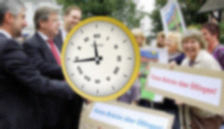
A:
11 h 44 min
